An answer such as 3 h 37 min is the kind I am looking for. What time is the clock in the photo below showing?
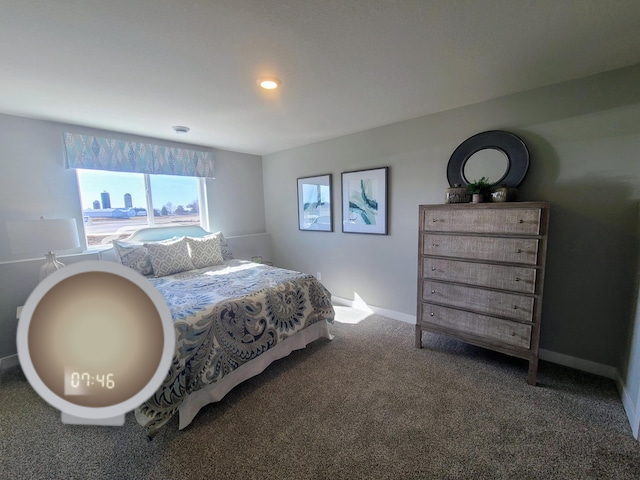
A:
7 h 46 min
